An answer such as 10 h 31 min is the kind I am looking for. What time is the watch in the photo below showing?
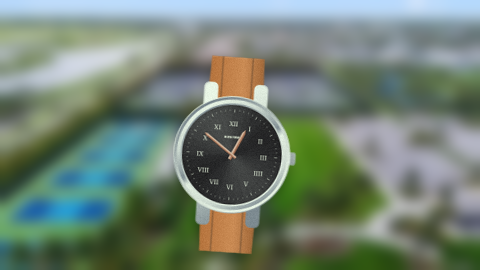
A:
12 h 51 min
